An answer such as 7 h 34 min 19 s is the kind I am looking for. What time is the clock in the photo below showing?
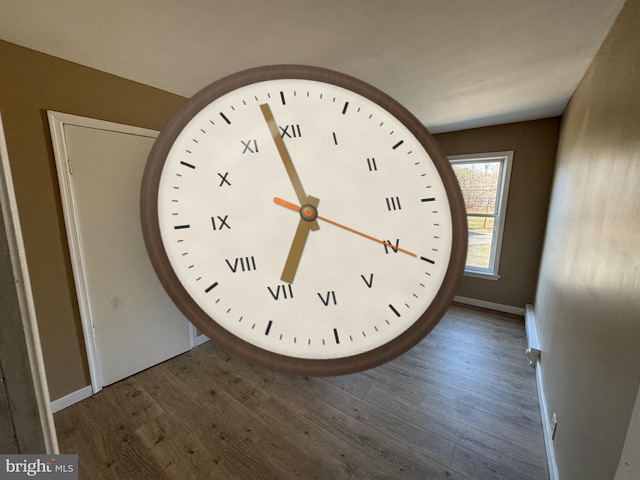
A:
6 h 58 min 20 s
